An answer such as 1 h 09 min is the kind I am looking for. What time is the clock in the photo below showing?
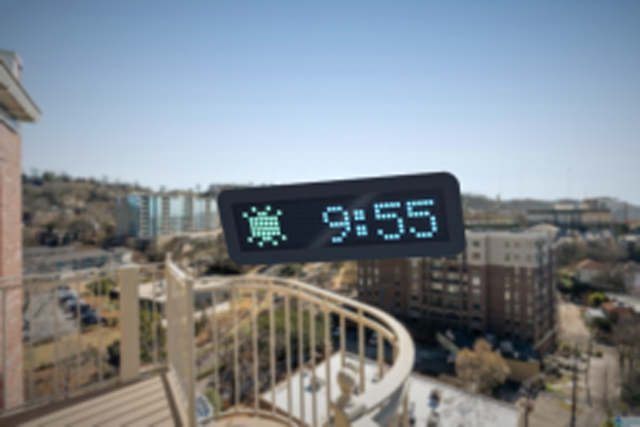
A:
9 h 55 min
